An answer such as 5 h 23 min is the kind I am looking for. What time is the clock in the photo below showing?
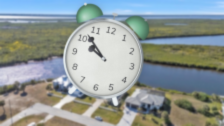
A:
9 h 52 min
